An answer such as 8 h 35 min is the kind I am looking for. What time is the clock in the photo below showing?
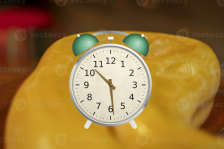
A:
10 h 29 min
